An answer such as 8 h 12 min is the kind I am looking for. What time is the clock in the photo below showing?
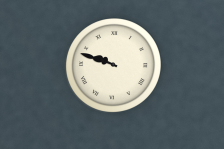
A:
9 h 48 min
